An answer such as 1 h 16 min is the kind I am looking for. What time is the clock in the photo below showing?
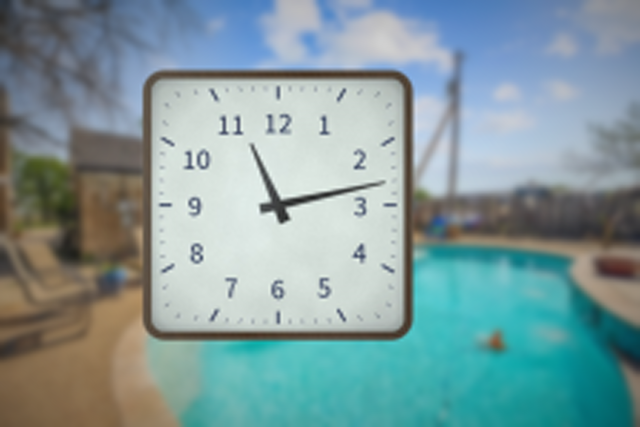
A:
11 h 13 min
